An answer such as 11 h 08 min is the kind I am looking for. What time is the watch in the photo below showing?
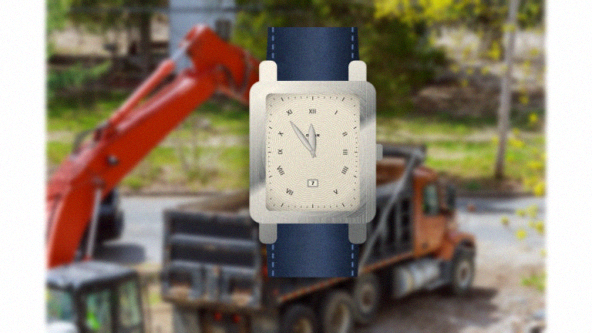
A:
11 h 54 min
